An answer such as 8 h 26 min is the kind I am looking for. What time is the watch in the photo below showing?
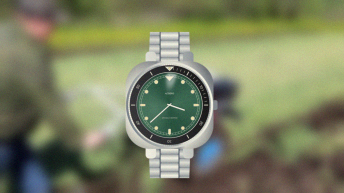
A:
3 h 38 min
